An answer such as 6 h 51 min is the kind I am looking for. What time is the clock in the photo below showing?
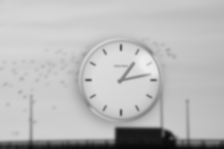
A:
1 h 13 min
